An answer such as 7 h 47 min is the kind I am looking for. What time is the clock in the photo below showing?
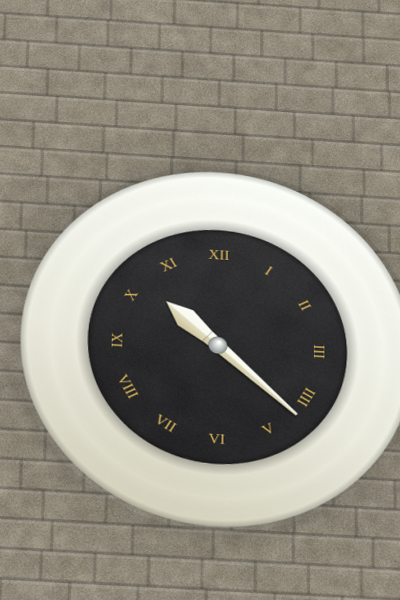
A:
10 h 22 min
